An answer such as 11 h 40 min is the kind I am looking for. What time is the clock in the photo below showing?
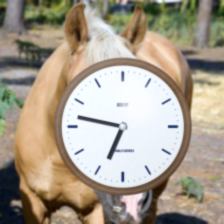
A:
6 h 47 min
